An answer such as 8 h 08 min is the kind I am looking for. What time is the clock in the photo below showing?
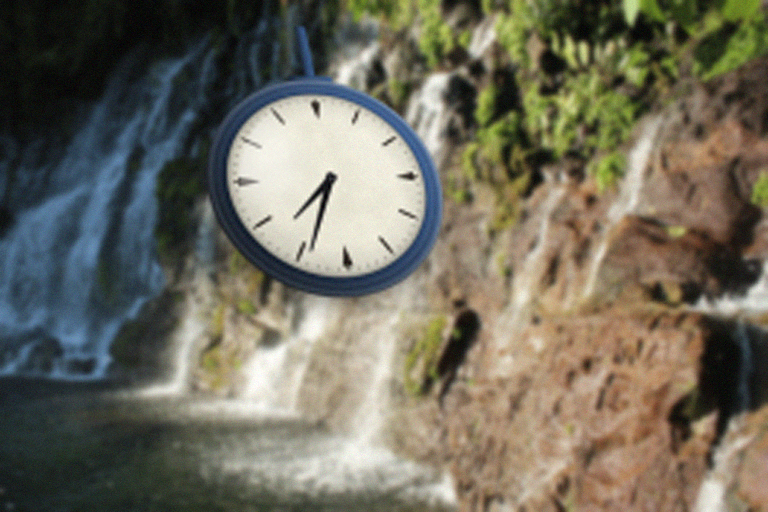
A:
7 h 34 min
